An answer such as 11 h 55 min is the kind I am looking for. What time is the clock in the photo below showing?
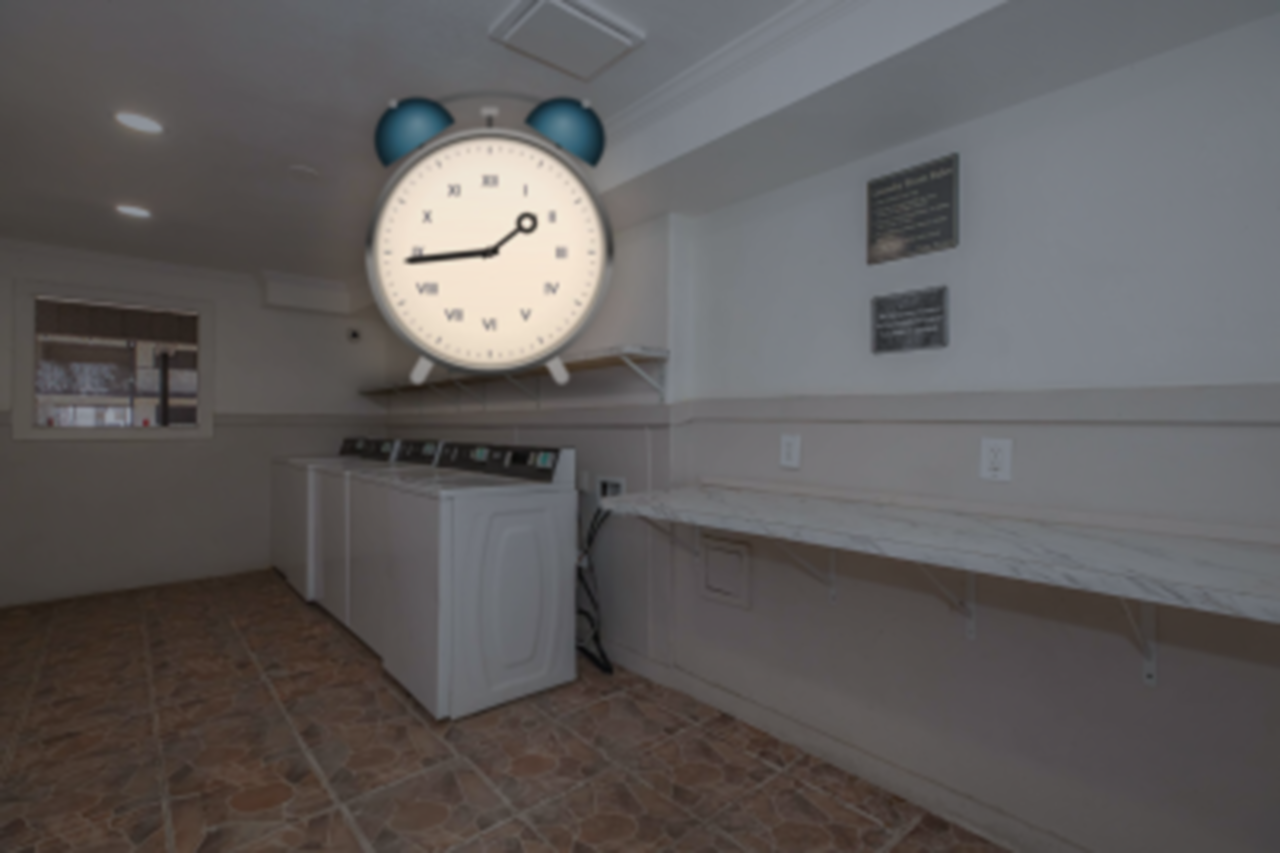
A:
1 h 44 min
